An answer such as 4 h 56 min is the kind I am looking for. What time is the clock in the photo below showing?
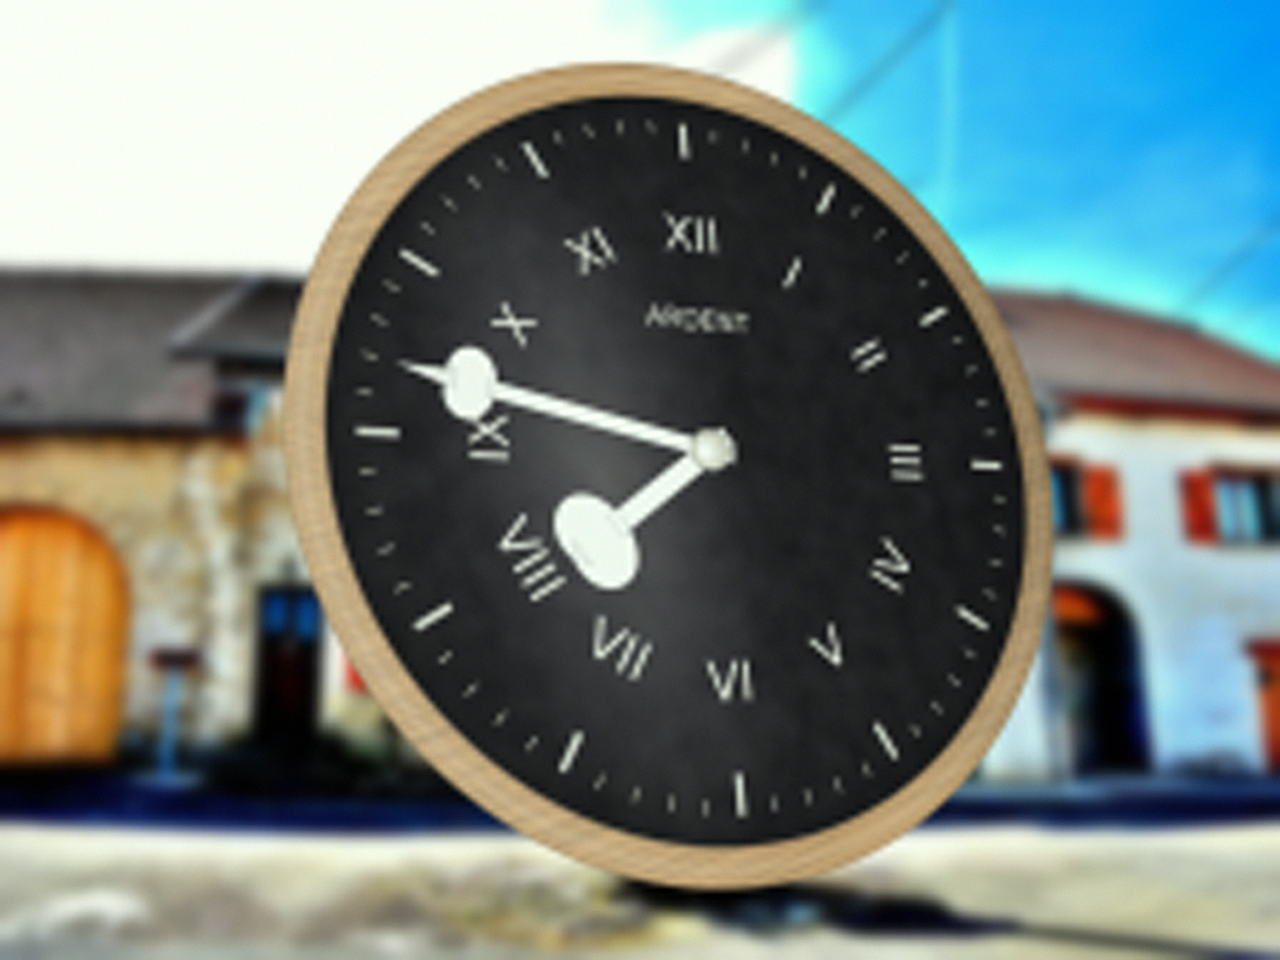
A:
7 h 47 min
